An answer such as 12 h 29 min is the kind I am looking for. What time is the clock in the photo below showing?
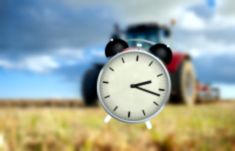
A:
2 h 17 min
